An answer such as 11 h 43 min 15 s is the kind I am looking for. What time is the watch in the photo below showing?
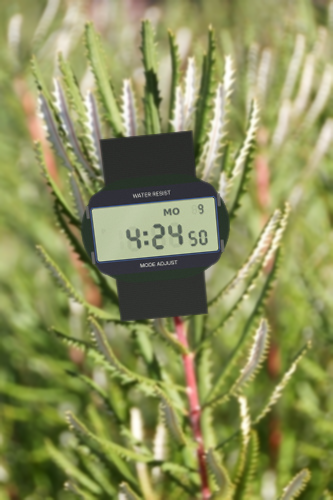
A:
4 h 24 min 50 s
